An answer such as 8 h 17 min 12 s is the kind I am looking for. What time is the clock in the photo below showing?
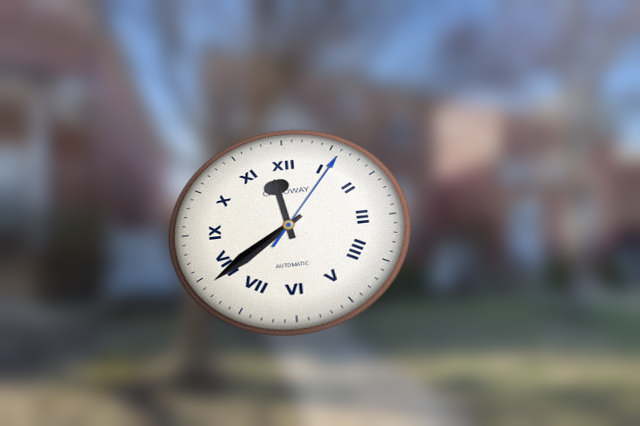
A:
11 h 39 min 06 s
